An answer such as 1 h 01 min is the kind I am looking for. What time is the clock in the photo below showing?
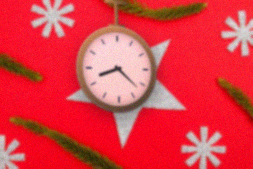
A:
8 h 22 min
